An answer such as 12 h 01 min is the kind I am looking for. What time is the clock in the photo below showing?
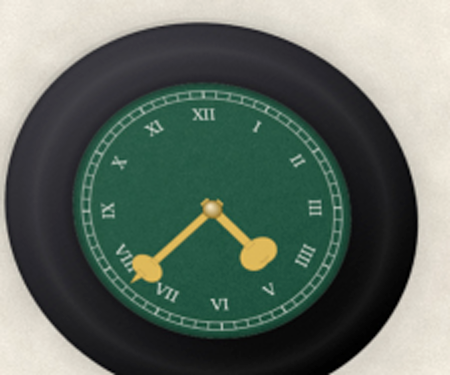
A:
4 h 38 min
